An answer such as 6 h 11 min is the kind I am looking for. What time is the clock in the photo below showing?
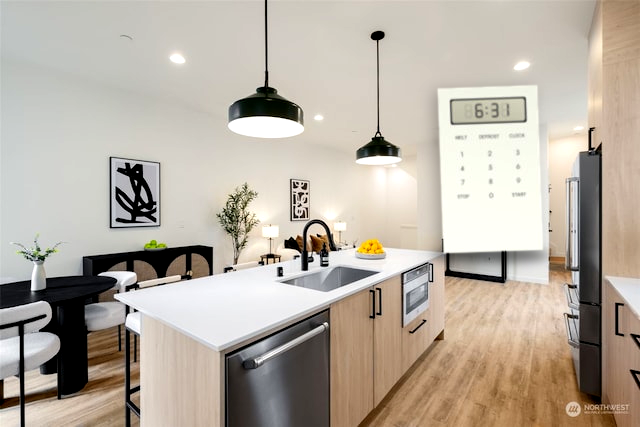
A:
6 h 31 min
